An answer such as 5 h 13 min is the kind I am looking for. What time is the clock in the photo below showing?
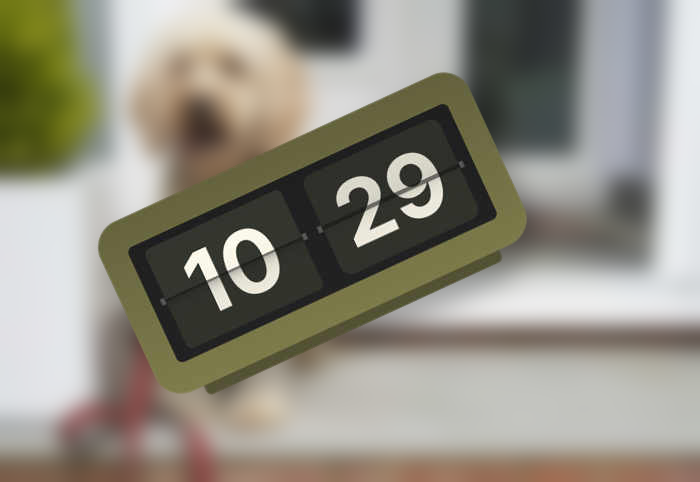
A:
10 h 29 min
